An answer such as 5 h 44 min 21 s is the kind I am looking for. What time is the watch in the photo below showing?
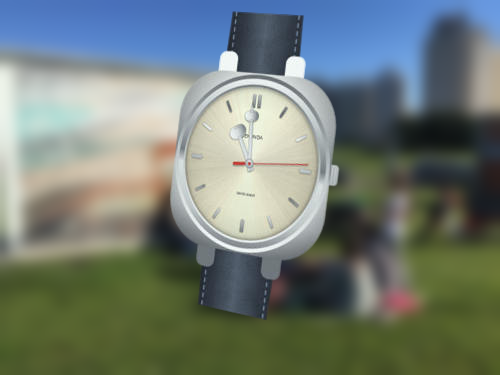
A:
10 h 59 min 14 s
